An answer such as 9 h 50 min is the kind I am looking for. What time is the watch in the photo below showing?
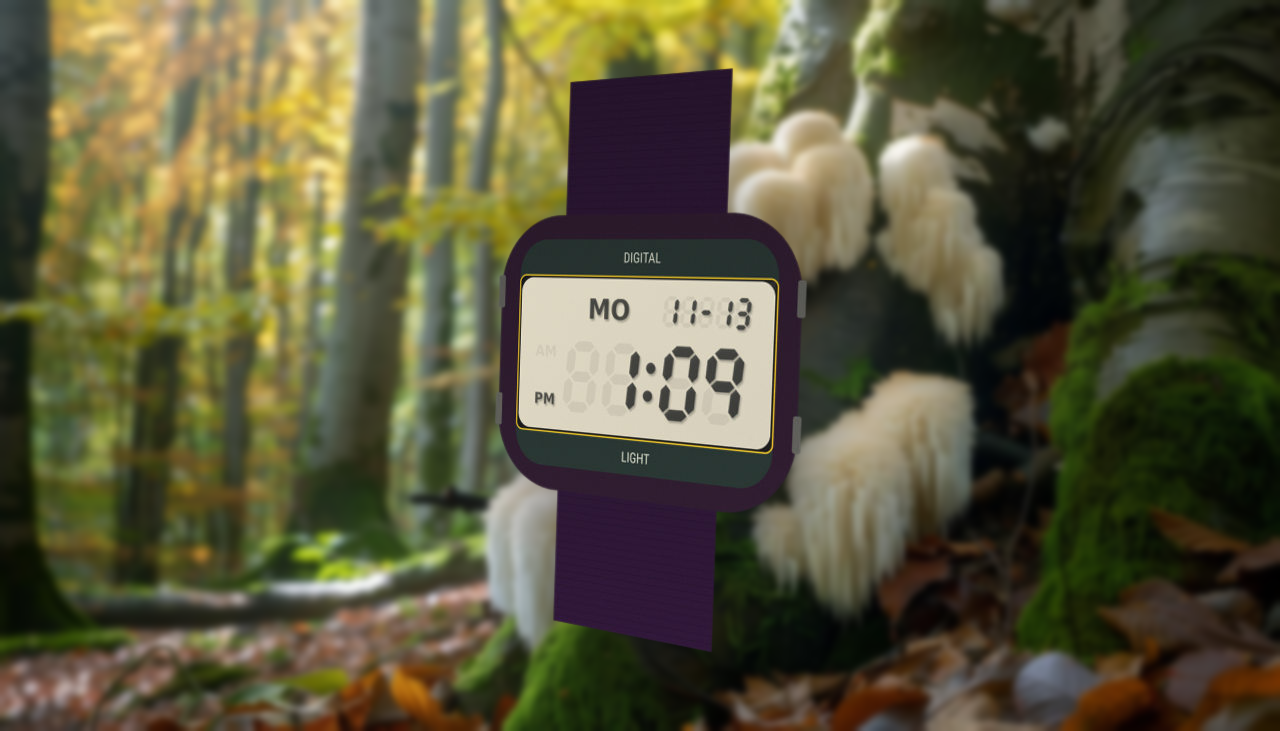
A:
1 h 09 min
